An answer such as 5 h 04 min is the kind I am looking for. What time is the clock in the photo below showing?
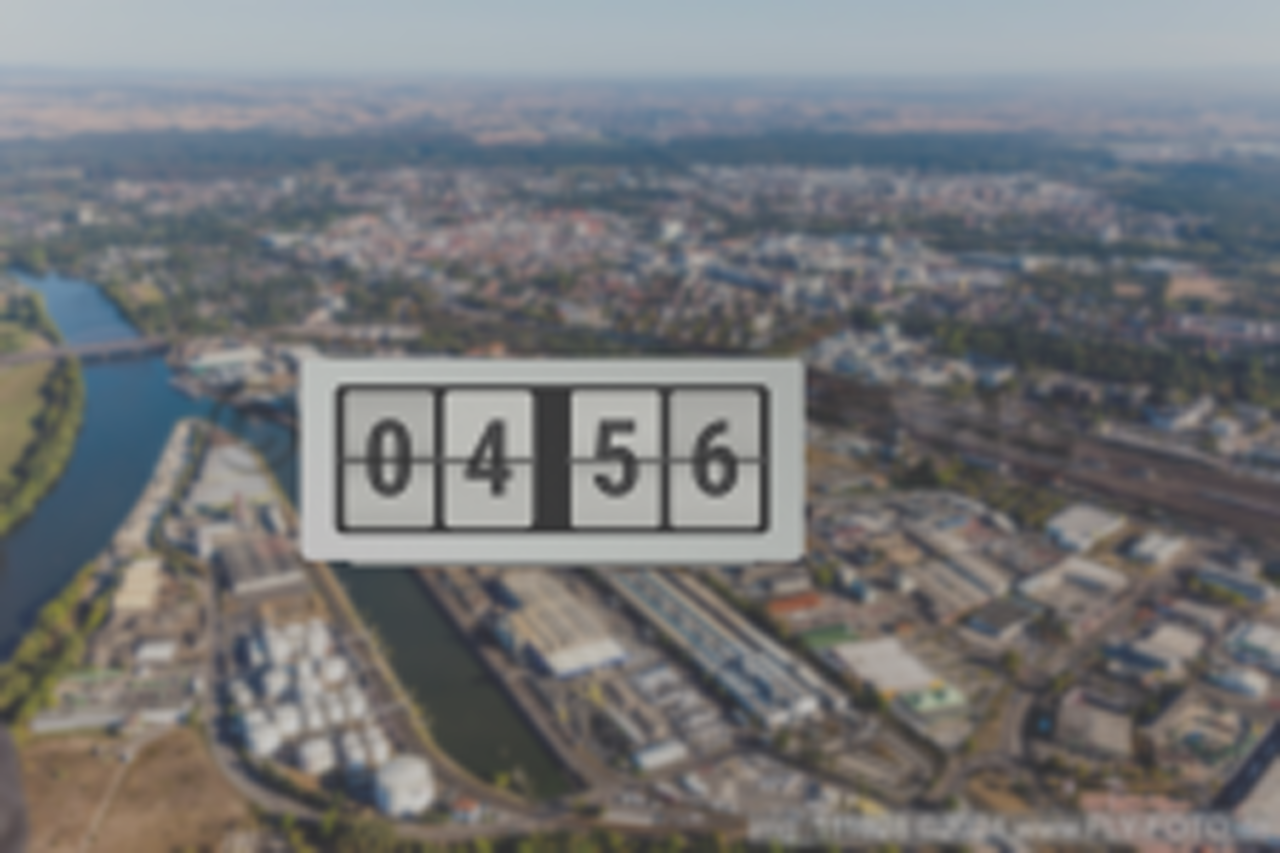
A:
4 h 56 min
